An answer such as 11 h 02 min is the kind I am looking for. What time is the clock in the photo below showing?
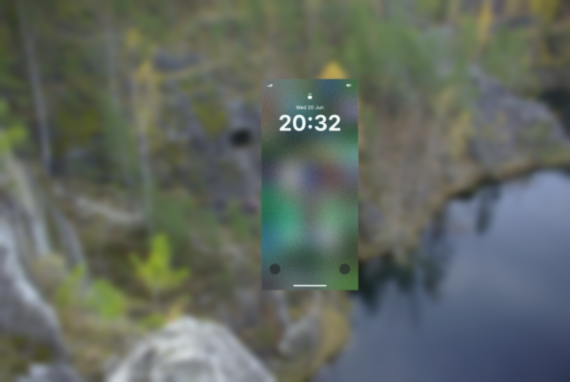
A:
20 h 32 min
